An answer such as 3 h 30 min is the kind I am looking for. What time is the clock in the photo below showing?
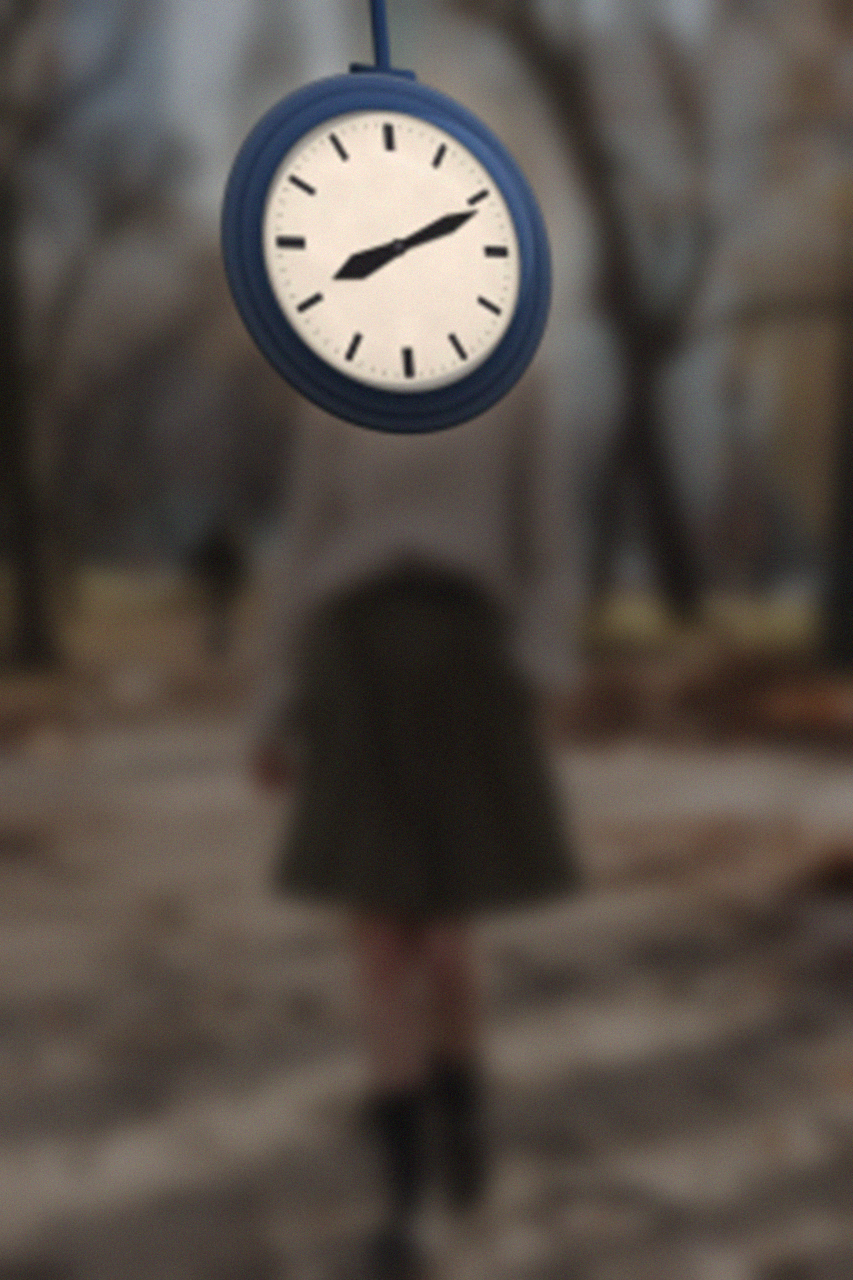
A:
8 h 11 min
